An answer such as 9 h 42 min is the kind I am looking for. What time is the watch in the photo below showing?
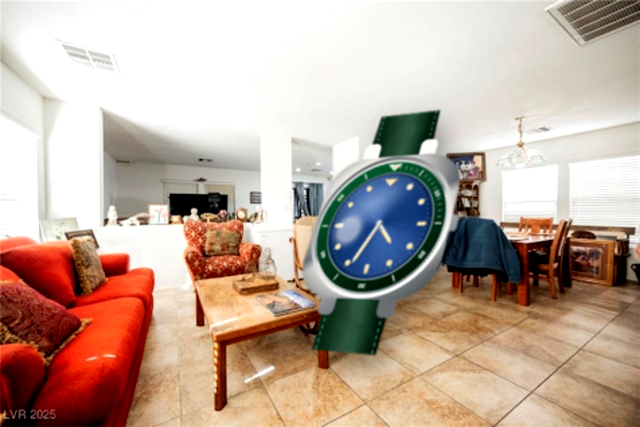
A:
4 h 34 min
